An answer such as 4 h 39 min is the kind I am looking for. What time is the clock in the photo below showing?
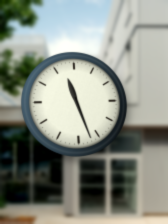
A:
11 h 27 min
